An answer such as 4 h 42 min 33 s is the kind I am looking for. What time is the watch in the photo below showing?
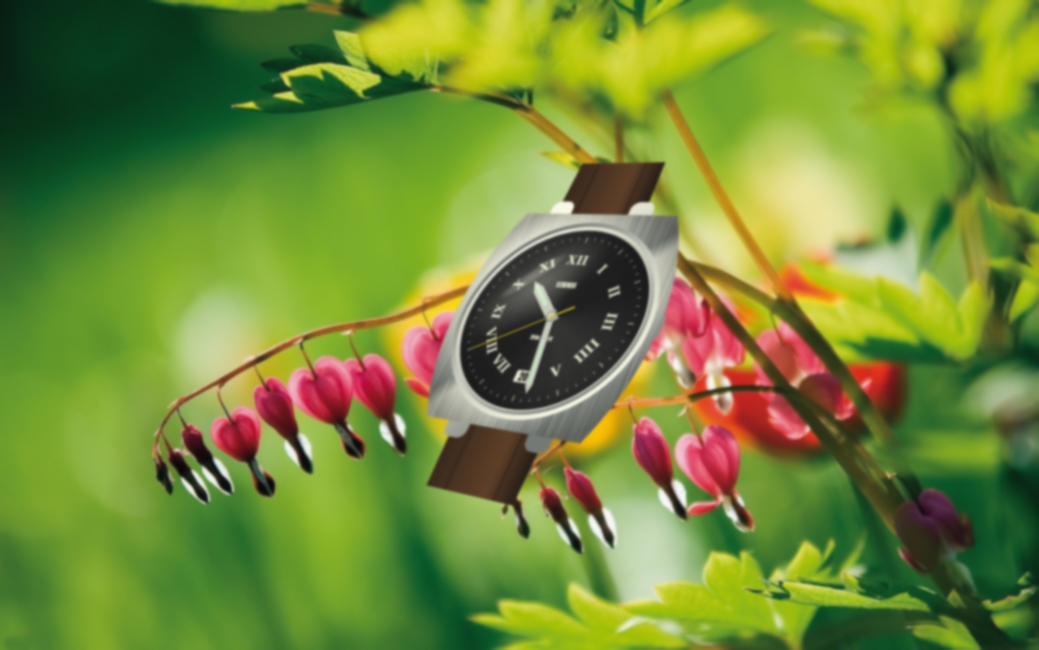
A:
10 h 28 min 40 s
